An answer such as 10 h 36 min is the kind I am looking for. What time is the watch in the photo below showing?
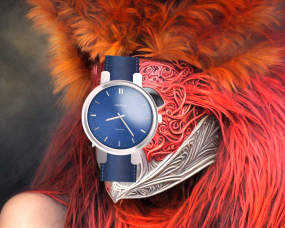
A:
8 h 24 min
